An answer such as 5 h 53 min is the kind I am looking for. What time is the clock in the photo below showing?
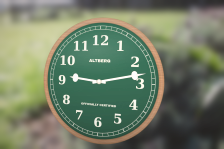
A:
9 h 13 min
